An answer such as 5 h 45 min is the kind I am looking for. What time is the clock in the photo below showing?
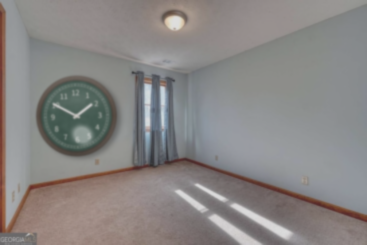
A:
1 h 50 min
